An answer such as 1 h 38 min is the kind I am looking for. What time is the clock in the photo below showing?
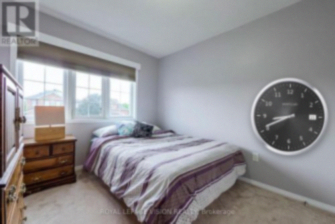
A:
8 h 41 min
